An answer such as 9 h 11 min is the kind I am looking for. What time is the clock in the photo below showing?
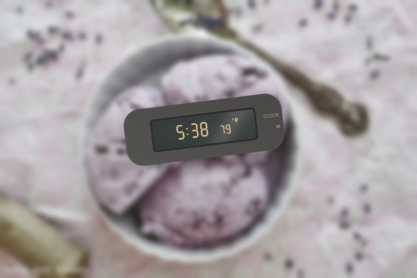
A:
5 h 38 min
